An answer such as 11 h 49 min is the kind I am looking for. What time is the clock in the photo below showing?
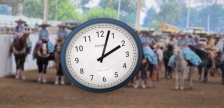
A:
2 h 03 min
